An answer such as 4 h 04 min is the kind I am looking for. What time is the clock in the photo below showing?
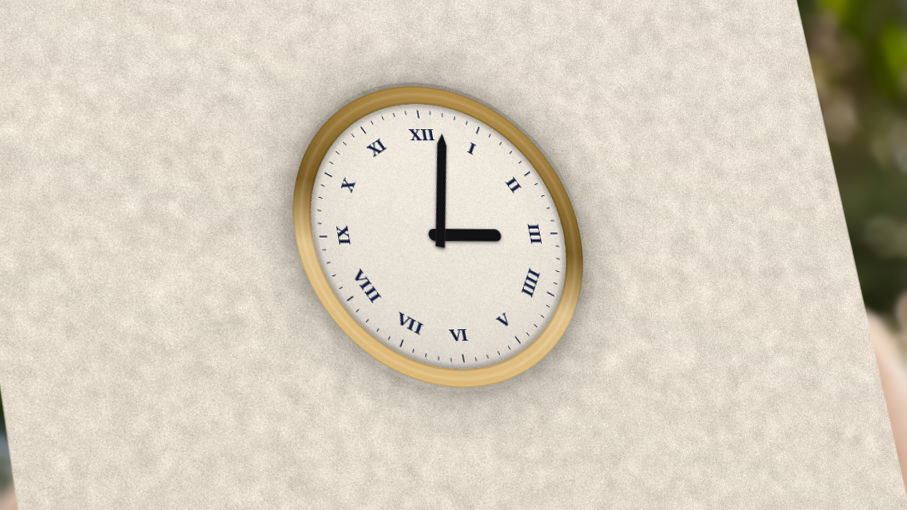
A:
3 h 02 min
